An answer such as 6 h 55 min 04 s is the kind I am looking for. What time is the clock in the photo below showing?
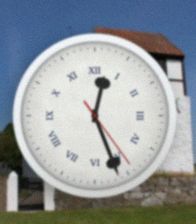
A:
12 h 26 min 24 s
